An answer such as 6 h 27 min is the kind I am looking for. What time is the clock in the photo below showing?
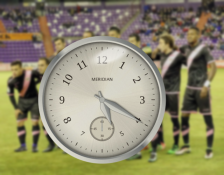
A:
5 h 20 min
